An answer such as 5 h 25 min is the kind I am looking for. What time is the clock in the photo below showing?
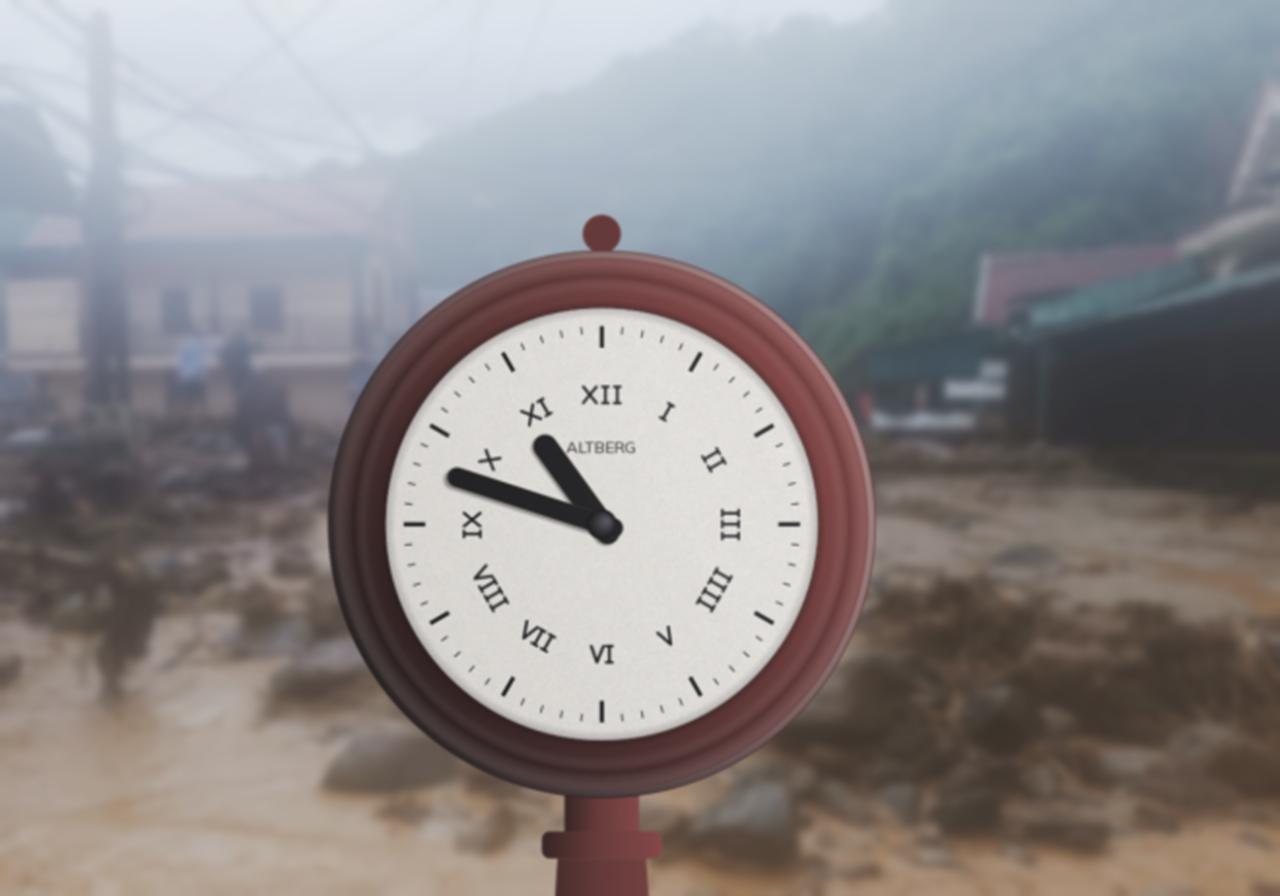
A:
10 h 48 min
